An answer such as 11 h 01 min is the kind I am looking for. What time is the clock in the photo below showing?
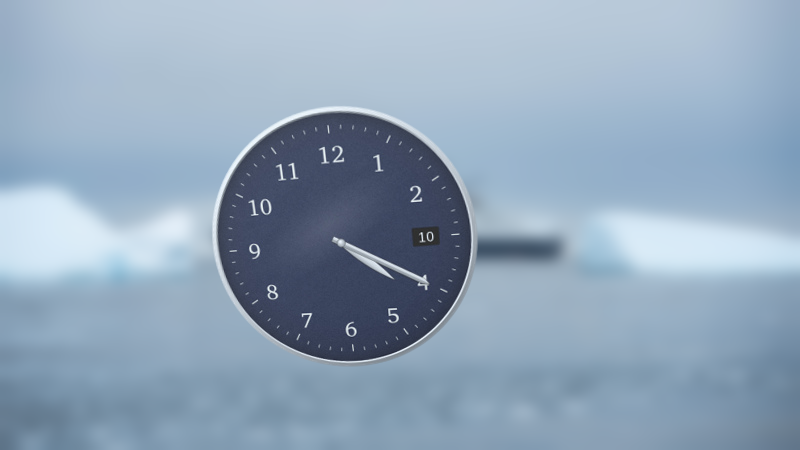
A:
4 h 20 min
